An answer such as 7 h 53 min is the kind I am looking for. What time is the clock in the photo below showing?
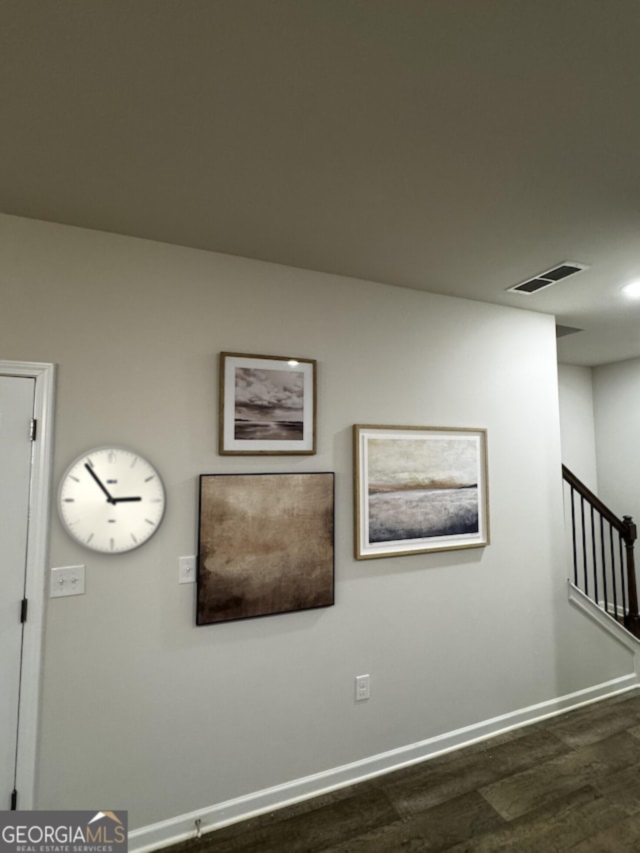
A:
2 h 54 min
